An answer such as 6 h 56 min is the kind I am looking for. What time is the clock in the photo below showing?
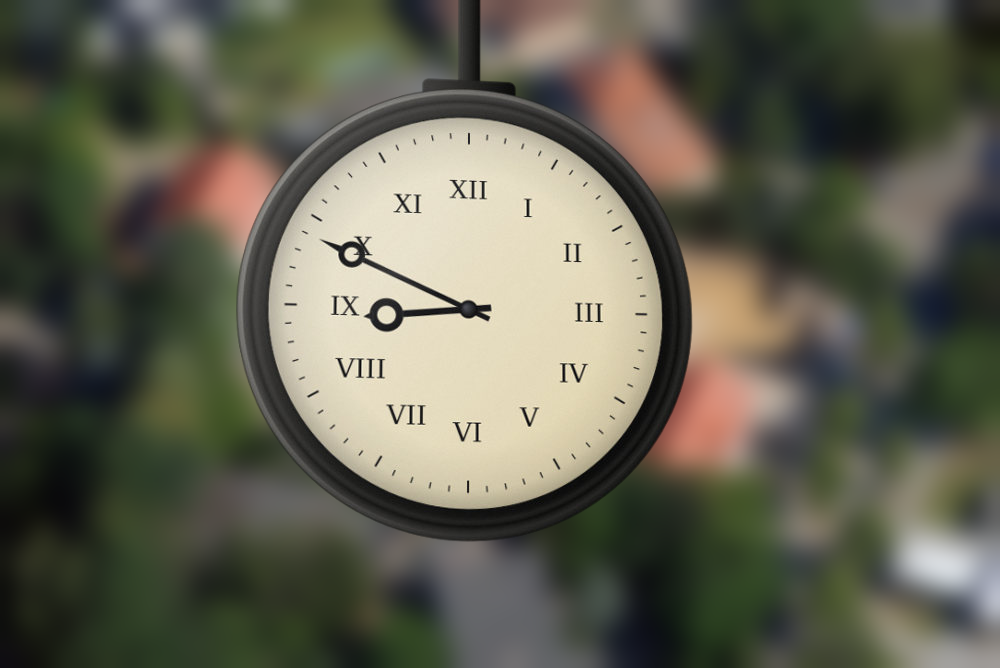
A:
8 h 49 min
